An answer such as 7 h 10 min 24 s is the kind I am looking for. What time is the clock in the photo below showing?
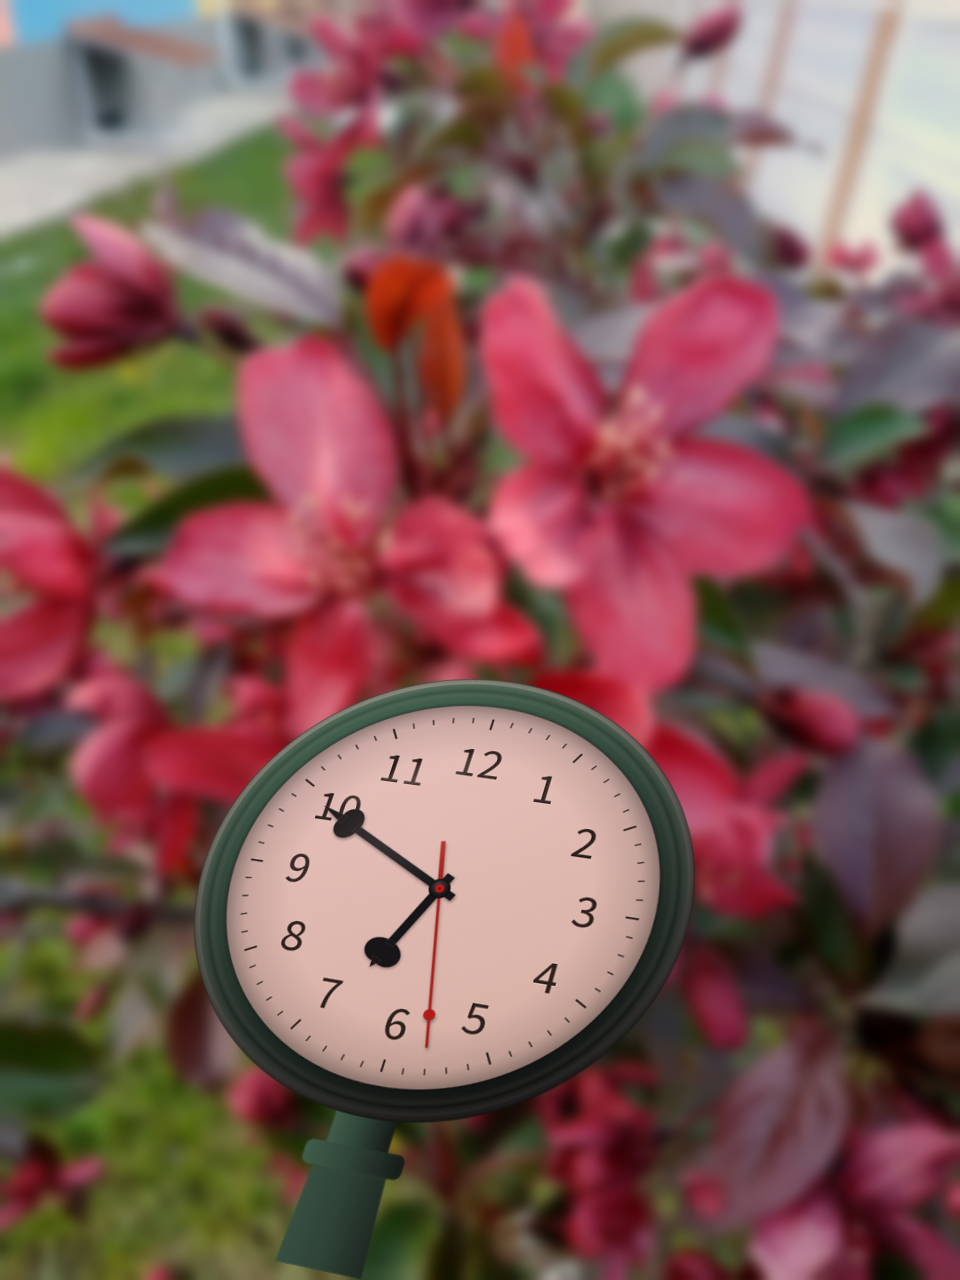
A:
6 h 49 min 28 s
